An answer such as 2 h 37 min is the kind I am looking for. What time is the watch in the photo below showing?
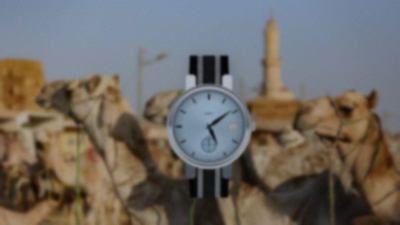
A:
5 h 09 min
